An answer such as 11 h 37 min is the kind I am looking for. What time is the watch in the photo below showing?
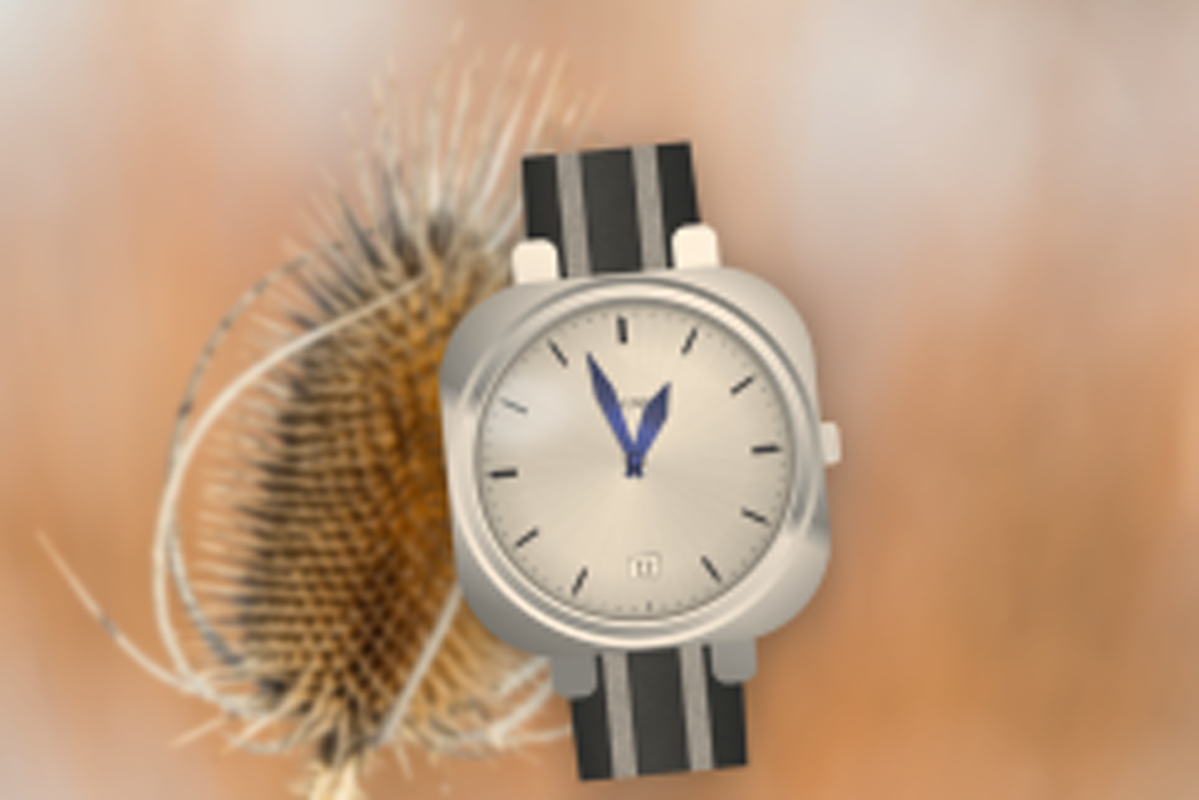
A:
12 h 57 min
